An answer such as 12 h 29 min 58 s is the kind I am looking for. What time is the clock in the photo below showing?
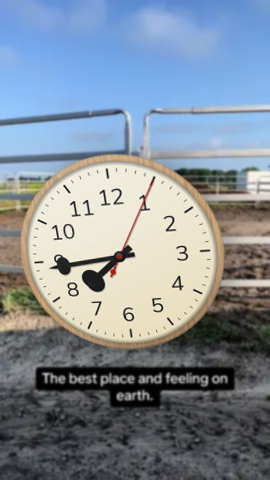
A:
7 h 44 min 05 s
